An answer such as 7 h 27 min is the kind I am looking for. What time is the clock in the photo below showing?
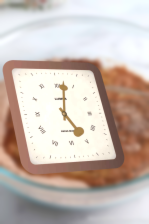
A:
5 h 02 min
